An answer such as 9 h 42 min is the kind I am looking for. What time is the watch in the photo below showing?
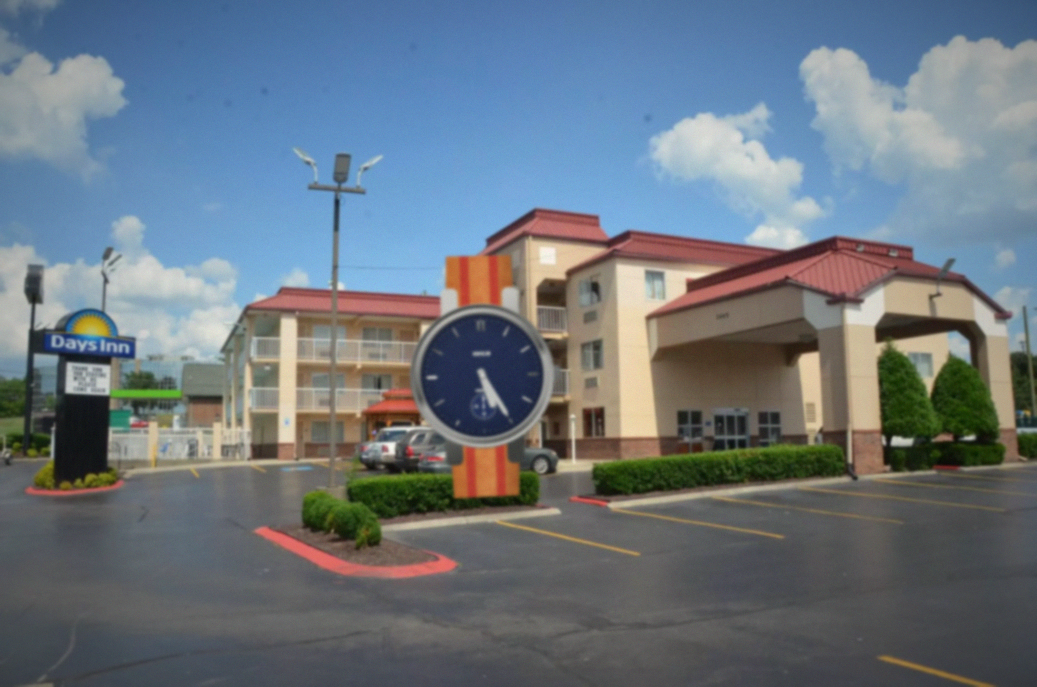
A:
5 h 25 min
